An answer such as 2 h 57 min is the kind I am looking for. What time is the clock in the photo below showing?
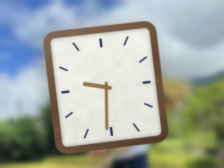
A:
9 h 31 min
